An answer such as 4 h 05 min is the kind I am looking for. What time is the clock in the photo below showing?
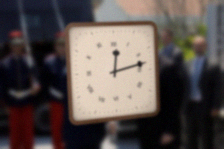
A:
12 h 13 min
